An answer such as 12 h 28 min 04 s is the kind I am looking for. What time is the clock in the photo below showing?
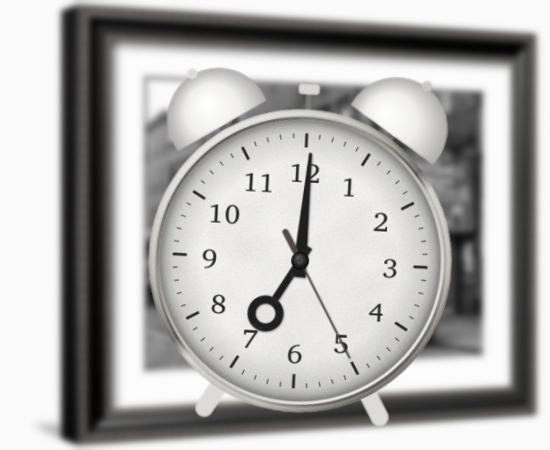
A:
7 h 00 min 25 s
